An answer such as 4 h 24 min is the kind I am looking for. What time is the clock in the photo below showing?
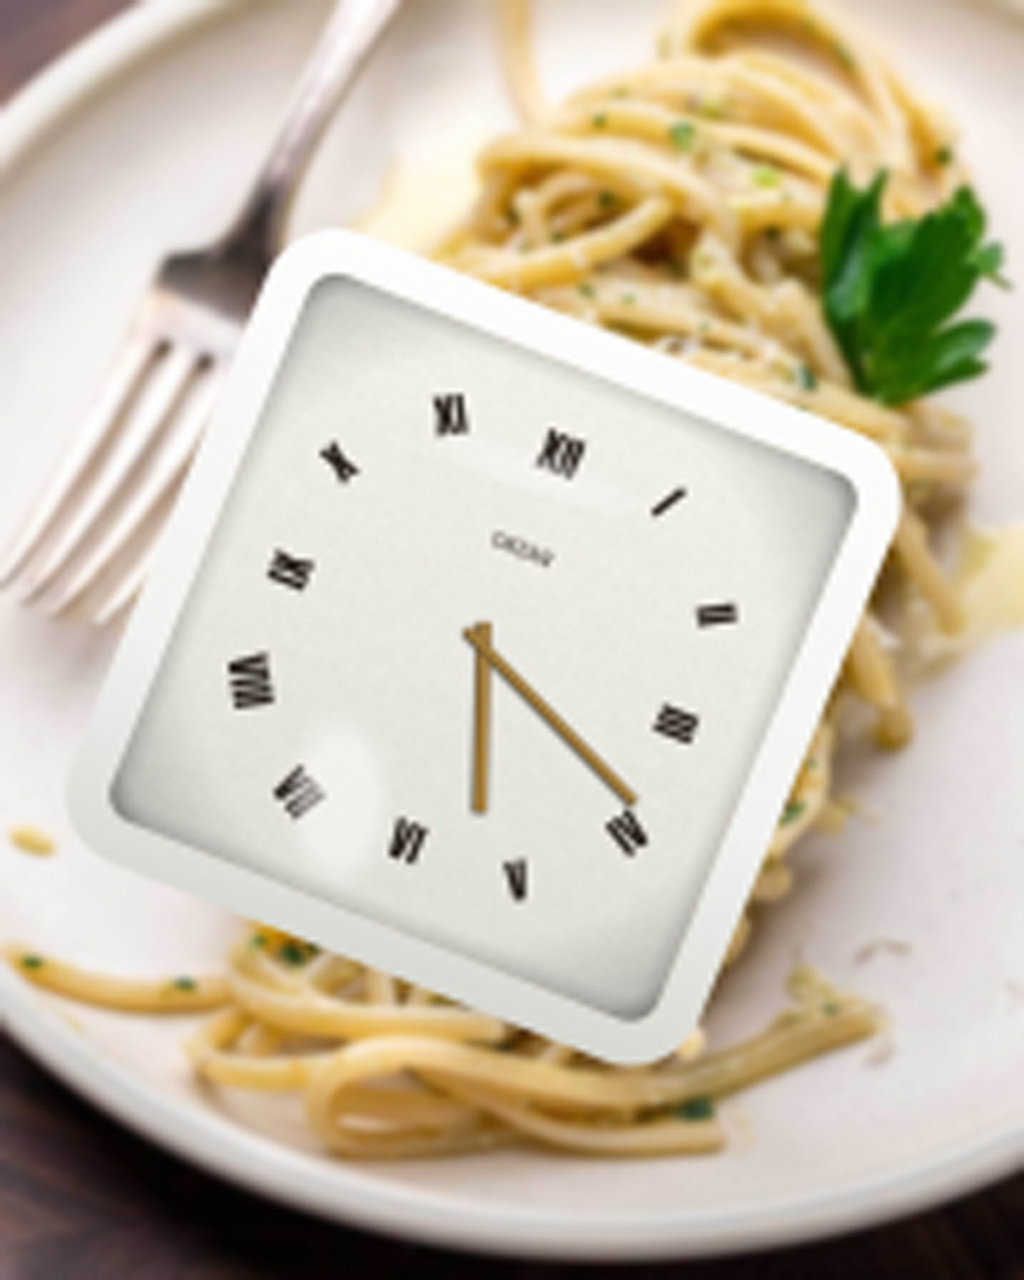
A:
5 h 19 min
